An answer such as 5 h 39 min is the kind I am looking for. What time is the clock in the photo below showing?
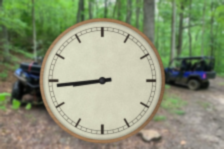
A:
8 h 44 min
